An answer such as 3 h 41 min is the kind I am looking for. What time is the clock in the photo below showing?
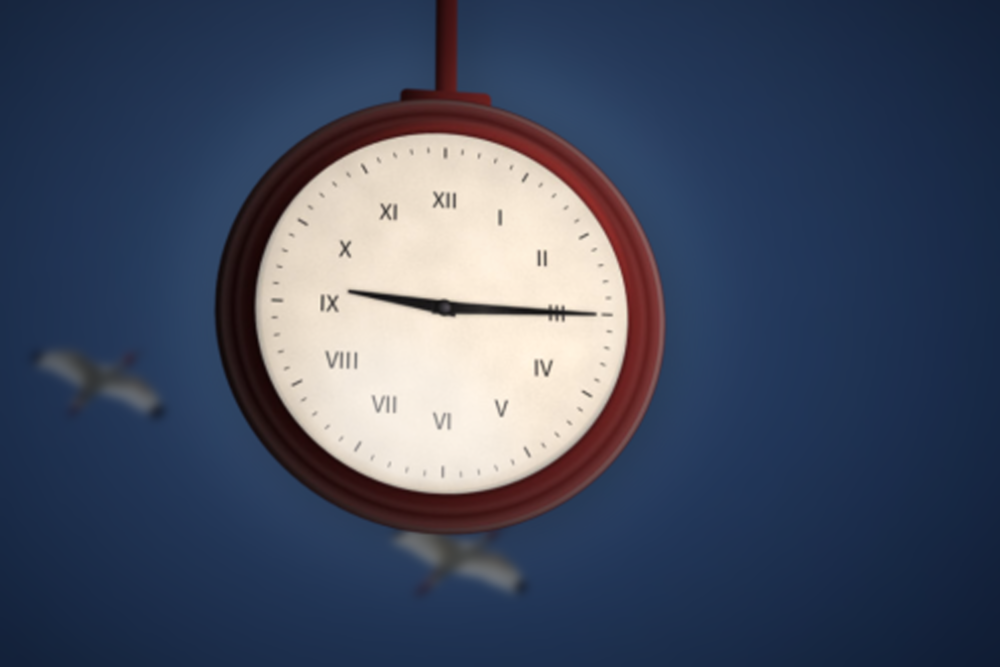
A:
9 h 15 min
